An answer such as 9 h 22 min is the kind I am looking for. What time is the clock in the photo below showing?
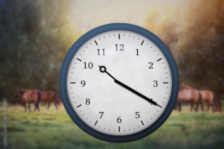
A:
10 h 20 min
